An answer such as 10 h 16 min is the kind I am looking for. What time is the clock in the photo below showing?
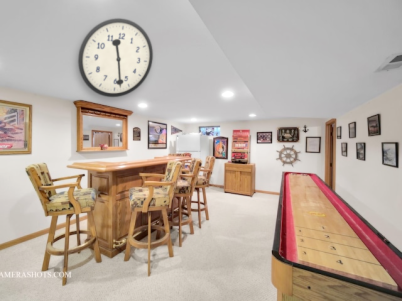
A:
11 h 28 min
